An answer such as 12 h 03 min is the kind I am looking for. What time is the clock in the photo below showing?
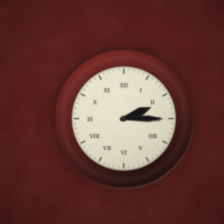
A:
2 h 15 min
